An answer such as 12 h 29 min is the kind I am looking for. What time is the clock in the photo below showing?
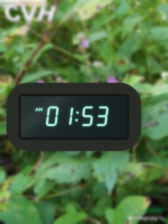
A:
1 h 53 min
